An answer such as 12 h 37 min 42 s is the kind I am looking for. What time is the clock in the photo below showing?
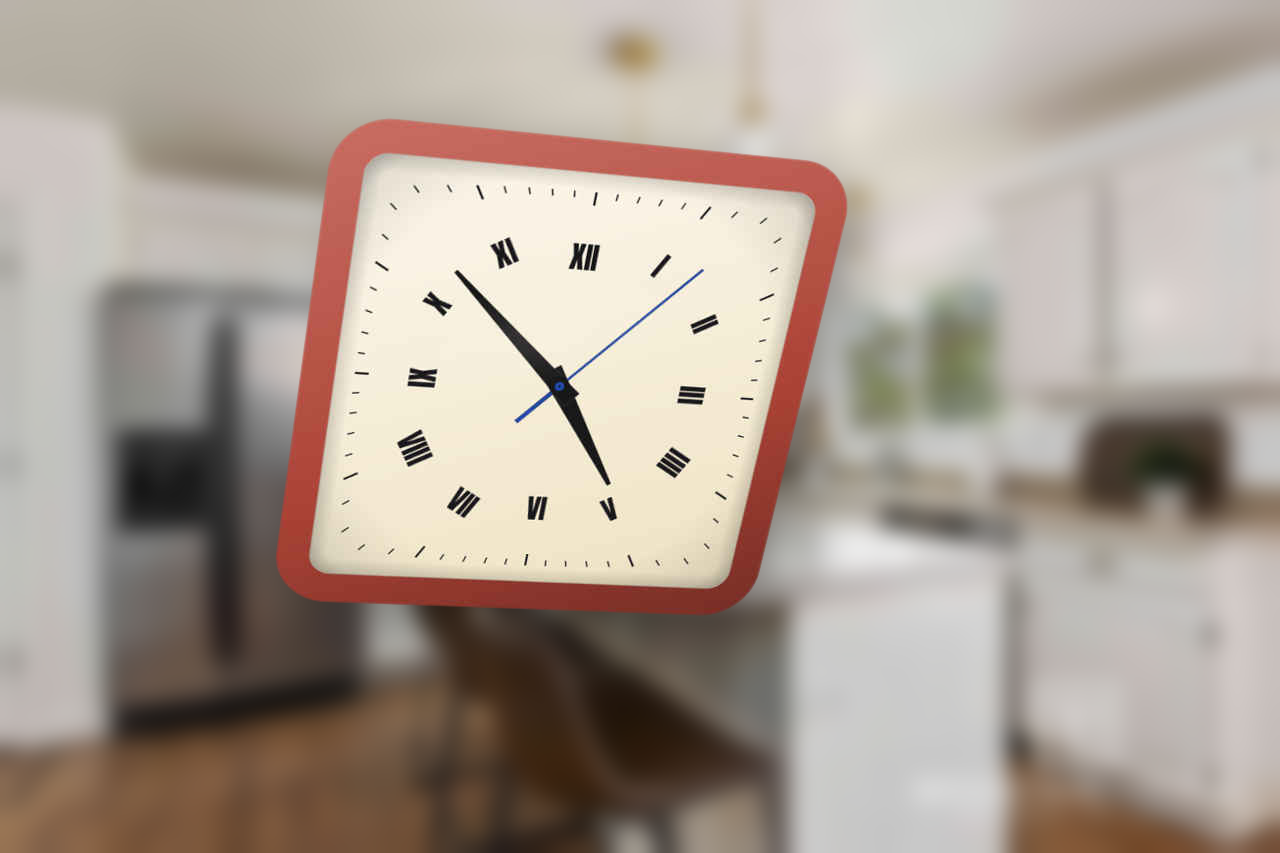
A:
4 h 52 min 07 s
